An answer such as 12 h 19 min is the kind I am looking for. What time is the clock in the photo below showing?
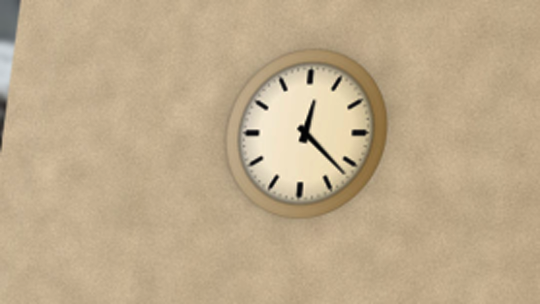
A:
12 h 22 min
